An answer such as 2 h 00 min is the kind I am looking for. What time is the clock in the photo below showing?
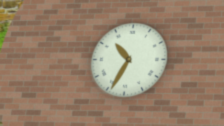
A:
10 h 34 min
